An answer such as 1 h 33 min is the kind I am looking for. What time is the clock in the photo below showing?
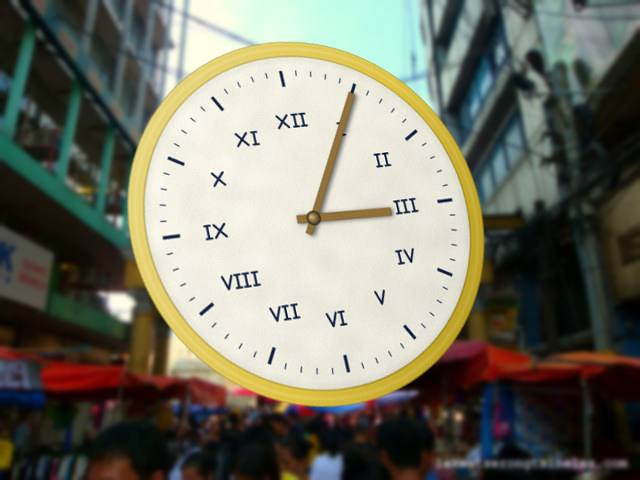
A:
3 h 05 min
